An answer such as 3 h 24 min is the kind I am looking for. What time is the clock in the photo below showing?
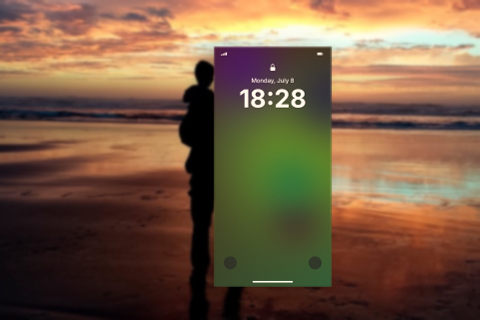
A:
18 h 28 min
